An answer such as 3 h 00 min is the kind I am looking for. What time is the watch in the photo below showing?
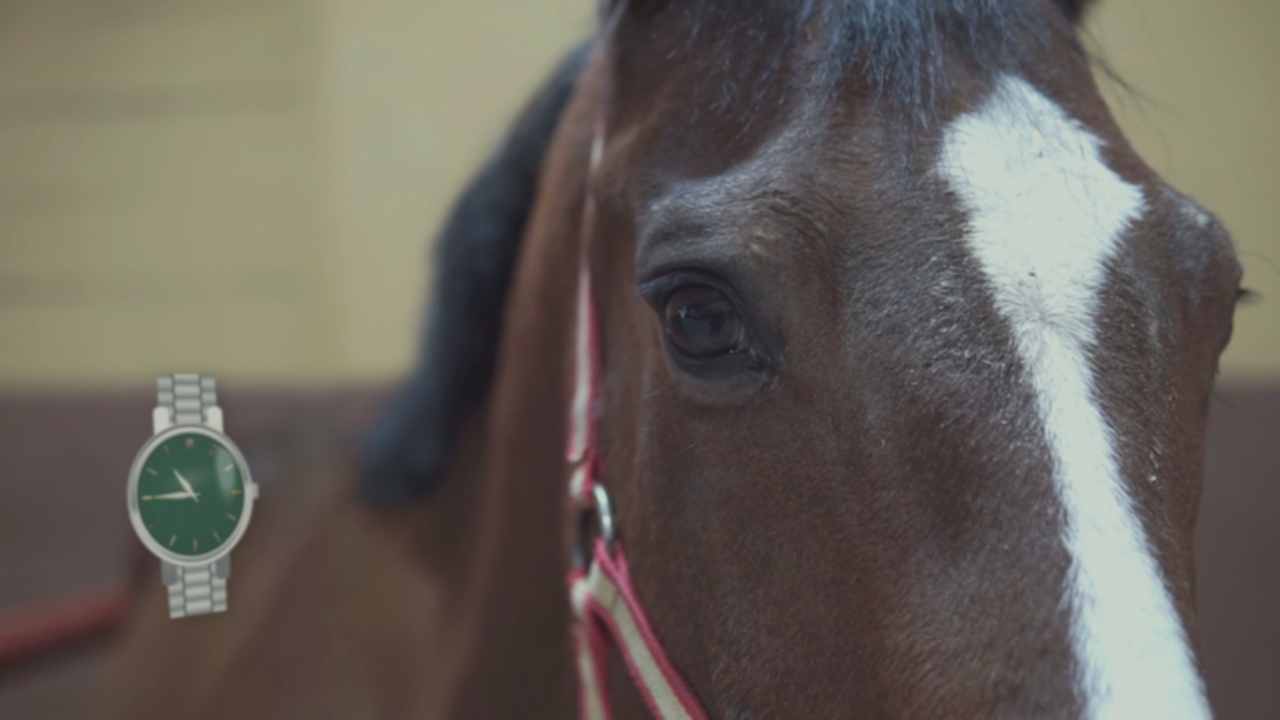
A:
10 h 45 min
